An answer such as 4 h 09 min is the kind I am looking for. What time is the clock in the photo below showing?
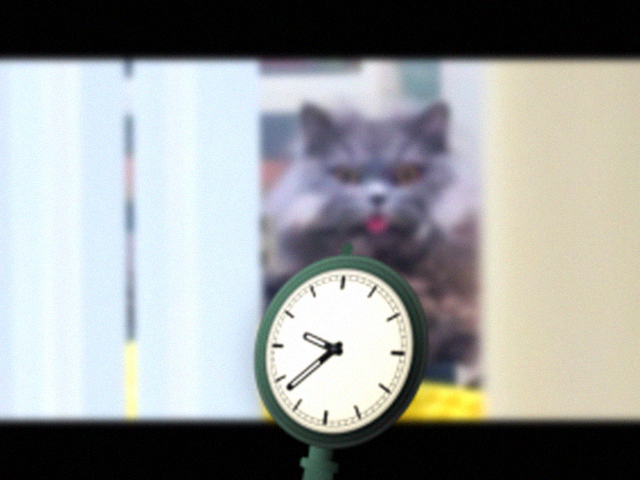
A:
9 h 38 min
